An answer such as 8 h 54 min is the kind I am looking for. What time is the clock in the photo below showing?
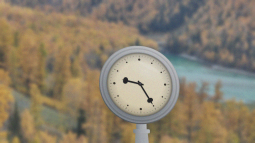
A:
9 h 25 min
